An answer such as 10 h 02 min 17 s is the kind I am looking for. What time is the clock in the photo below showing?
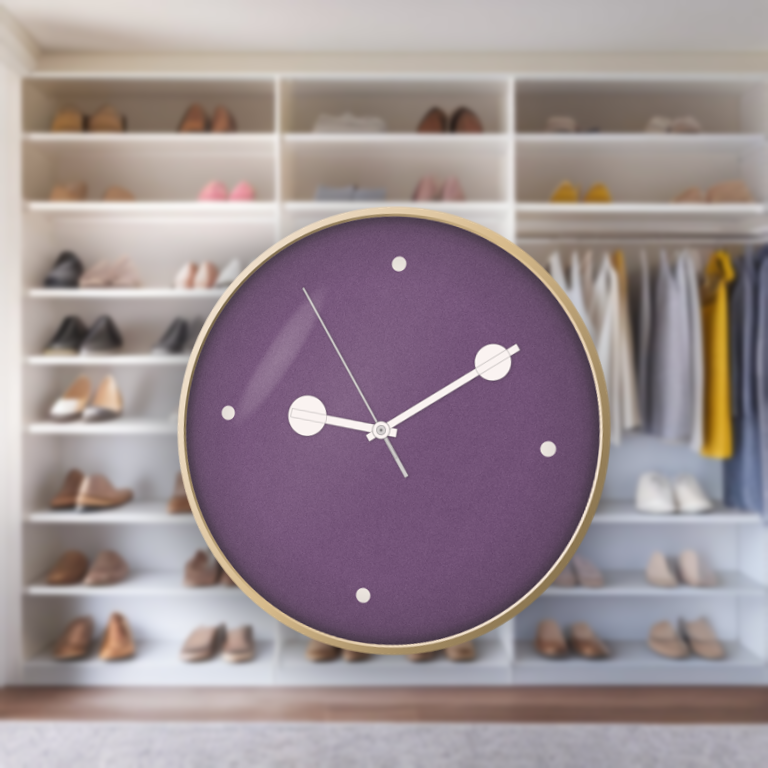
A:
9 h 08 min 54 s
